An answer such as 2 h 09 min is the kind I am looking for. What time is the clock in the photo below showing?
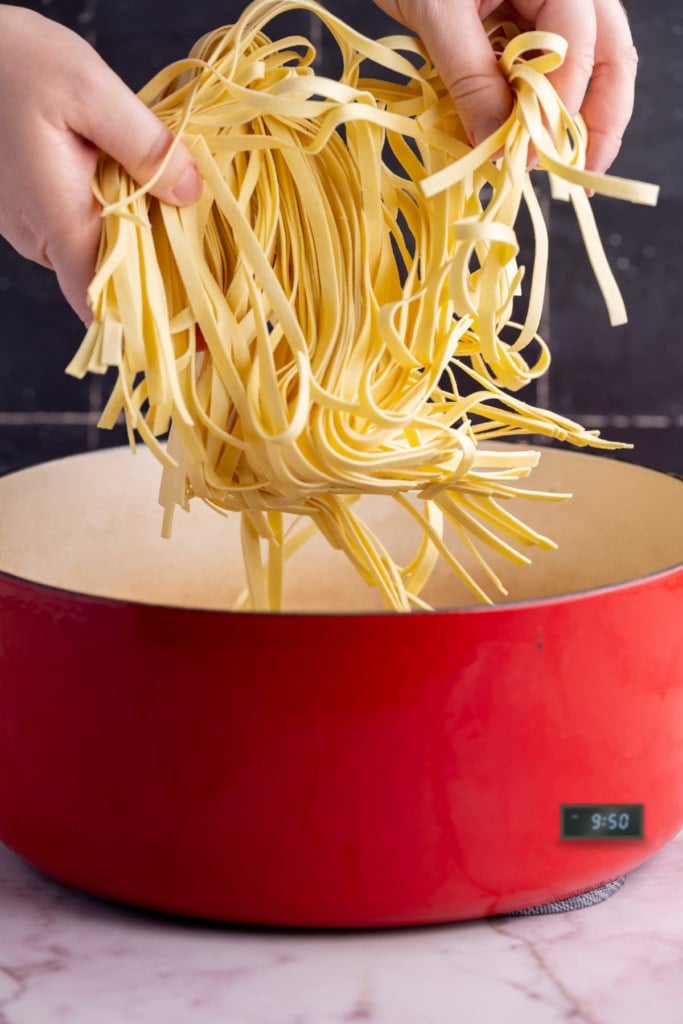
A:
9 h 50 min
